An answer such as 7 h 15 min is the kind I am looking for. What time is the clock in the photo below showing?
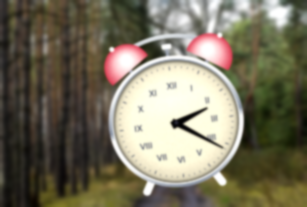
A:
2 h 21 min
